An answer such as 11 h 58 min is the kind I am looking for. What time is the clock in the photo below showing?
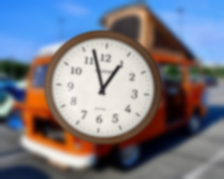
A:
12 h 57 min
